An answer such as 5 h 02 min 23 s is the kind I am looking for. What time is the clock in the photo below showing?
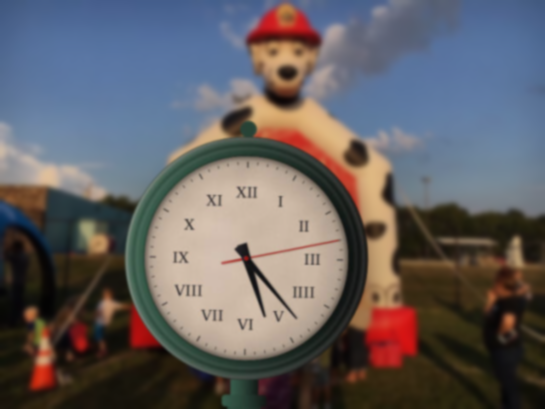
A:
5 h 23 min 13 s
